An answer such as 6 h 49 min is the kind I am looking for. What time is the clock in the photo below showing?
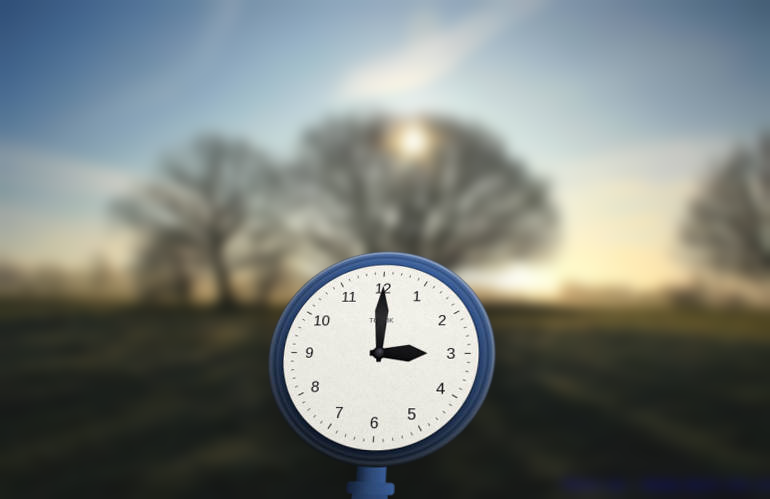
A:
3 h 00 min
